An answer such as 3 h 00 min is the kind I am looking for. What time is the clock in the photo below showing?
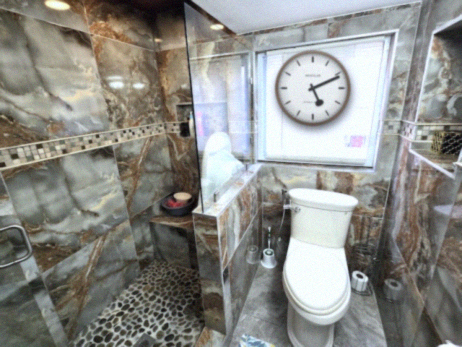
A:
5 h 11 min
